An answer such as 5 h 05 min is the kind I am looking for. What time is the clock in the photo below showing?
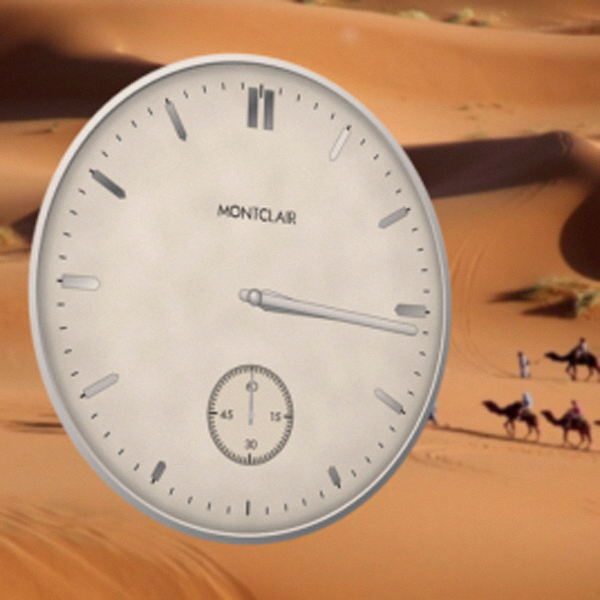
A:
3 h 16 min
